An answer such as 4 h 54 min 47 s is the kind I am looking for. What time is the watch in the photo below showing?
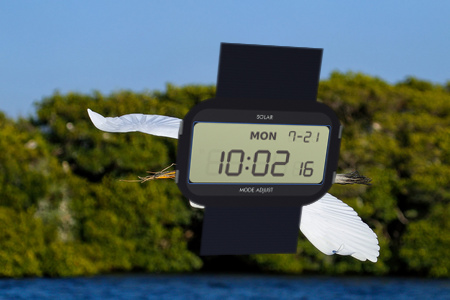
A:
10 h 02 min 16 s
